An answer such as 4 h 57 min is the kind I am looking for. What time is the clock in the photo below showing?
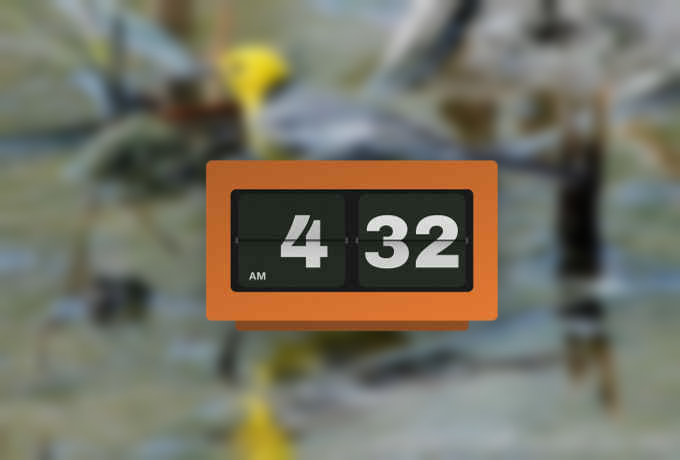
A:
4 h 32 min
